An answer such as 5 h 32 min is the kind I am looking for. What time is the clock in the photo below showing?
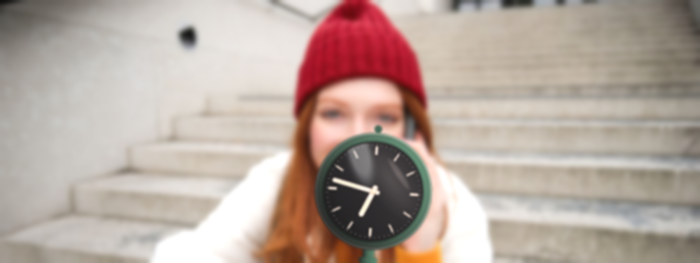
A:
6 h 47 min
